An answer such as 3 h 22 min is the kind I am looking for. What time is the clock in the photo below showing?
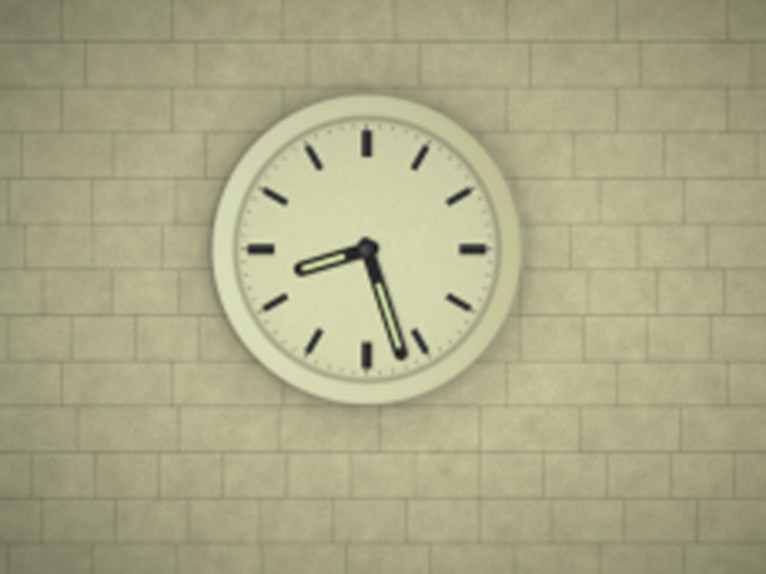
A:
8 h 27 min
